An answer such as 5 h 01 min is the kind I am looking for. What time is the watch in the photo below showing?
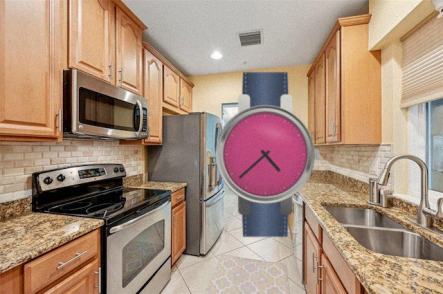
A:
4 h 38 min
